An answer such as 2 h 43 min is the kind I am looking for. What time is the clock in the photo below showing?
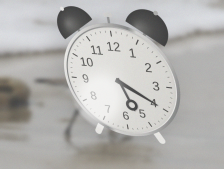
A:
5 h 20 min
